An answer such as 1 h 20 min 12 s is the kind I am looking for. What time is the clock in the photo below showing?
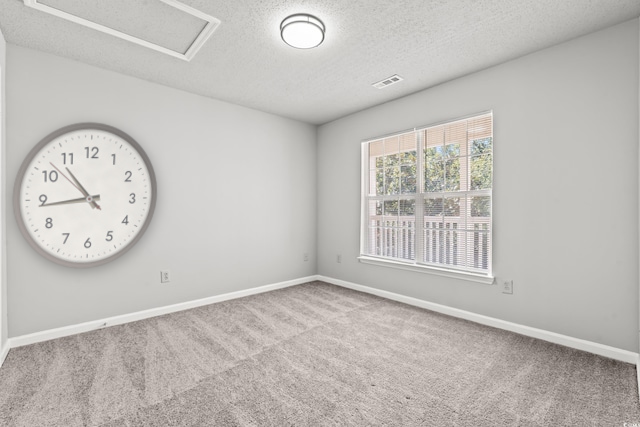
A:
10 h 43 min 52 s
